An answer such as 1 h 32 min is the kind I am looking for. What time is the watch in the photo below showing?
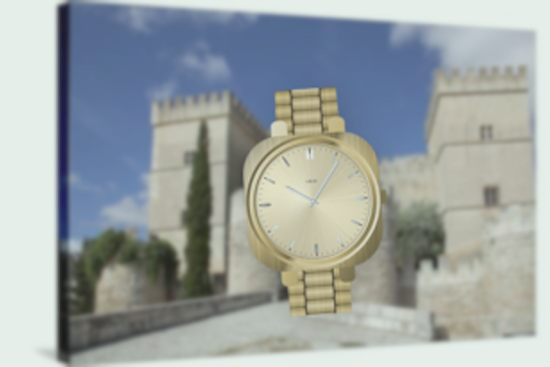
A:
10 h 06 min
